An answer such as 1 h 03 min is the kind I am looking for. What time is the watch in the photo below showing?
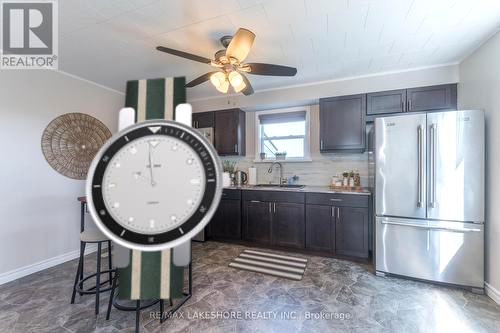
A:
9 h 59 min
